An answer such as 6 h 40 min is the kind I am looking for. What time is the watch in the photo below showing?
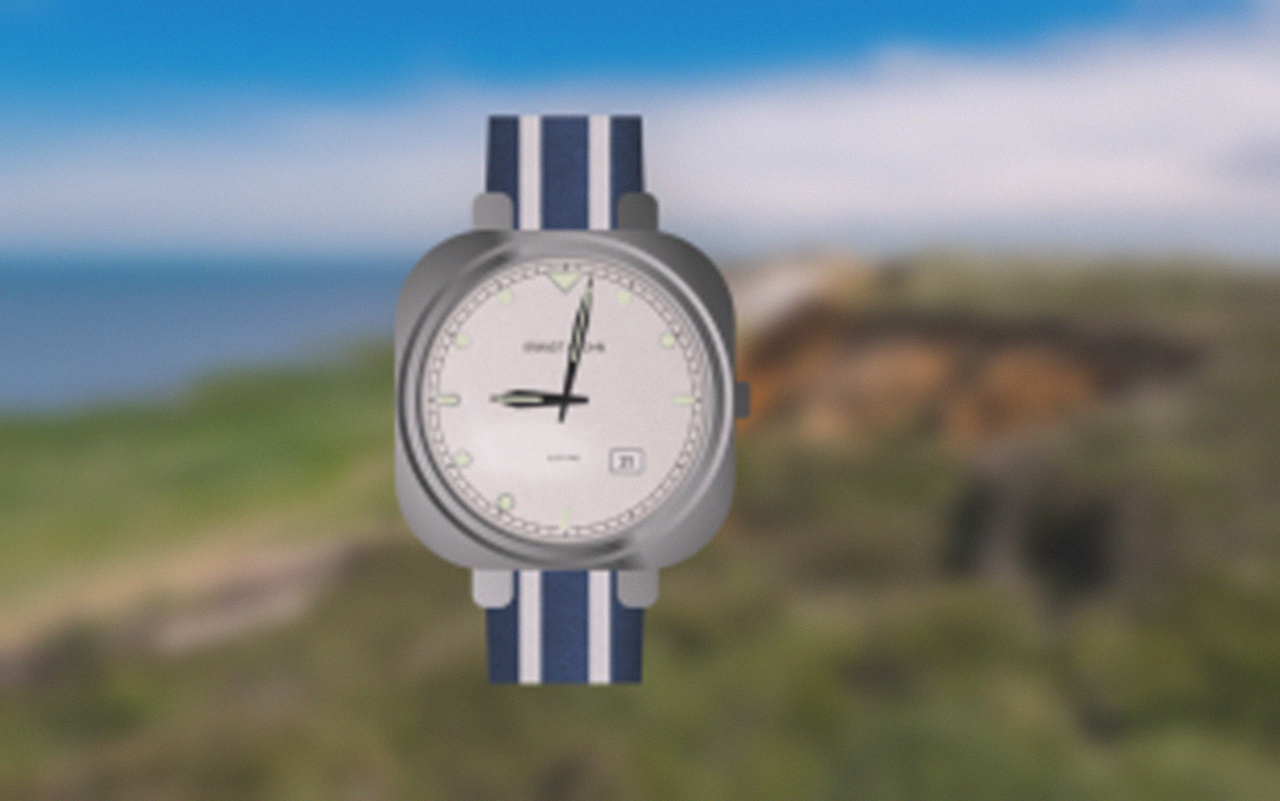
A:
9 h 02 min
